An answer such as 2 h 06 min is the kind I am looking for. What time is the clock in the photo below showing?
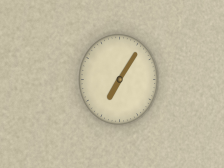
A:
7 h 06 min
